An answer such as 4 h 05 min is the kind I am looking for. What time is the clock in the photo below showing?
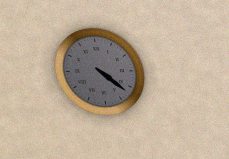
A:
4 h 22 min
